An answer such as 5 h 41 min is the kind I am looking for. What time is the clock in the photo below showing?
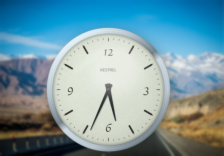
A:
5 h 34 min
